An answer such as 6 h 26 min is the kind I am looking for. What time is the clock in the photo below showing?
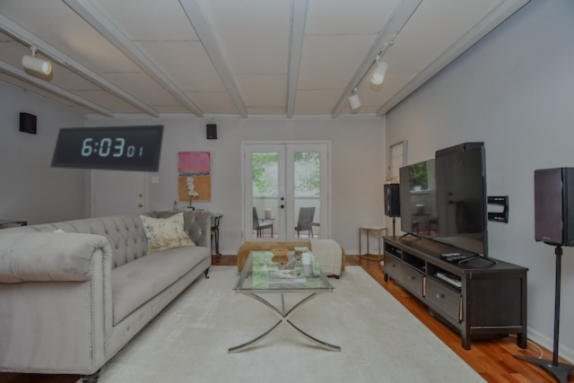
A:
6 h 03 min
